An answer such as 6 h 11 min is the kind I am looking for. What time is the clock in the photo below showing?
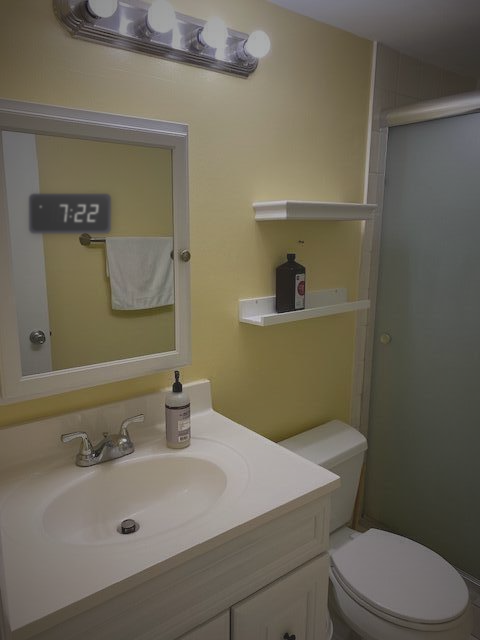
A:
7 h 22 min
